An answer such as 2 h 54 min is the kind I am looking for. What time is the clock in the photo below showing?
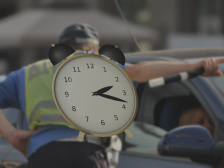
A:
2 h 18 min
